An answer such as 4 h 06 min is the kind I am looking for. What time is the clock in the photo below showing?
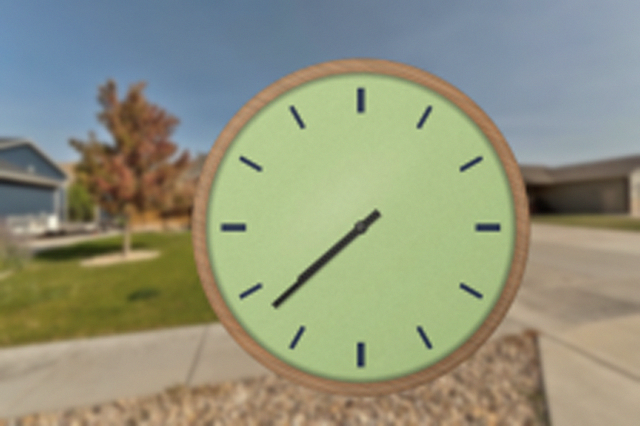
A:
7 h 38 min
